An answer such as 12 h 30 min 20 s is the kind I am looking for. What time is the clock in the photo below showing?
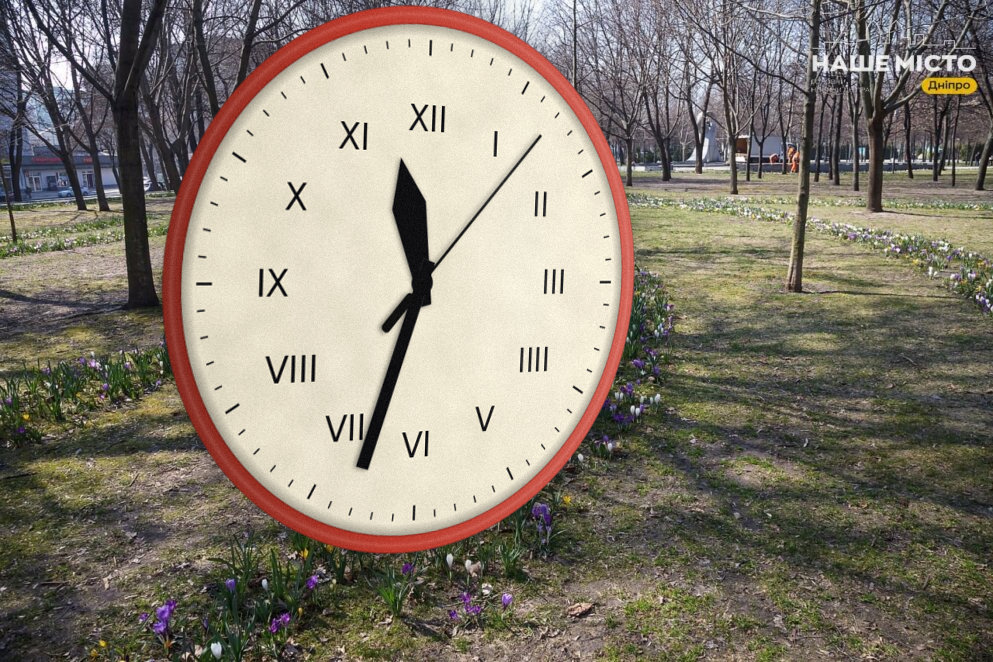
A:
11 h 33 min 07 s
